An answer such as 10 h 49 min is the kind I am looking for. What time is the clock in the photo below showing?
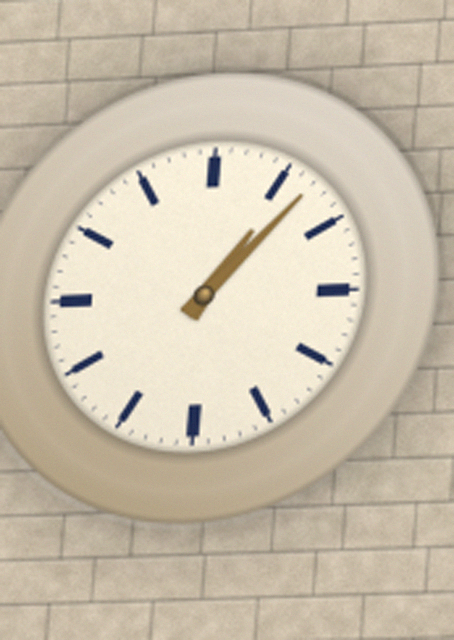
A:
1 h 07 min
